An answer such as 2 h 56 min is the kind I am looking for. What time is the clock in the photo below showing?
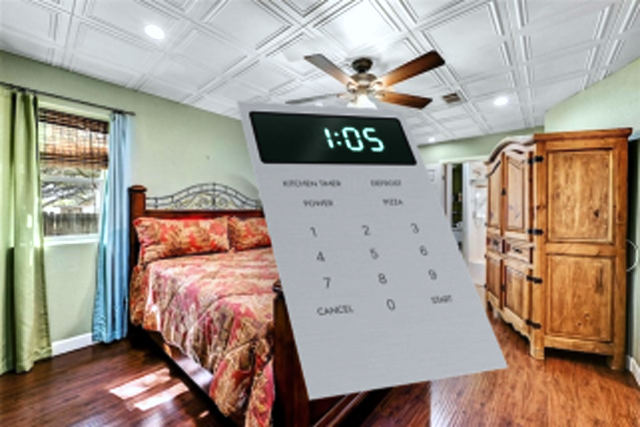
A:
1 h 05 min
